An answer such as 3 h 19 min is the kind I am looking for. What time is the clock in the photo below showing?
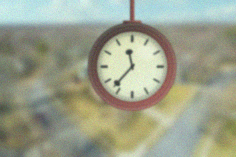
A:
11 h 37 min
